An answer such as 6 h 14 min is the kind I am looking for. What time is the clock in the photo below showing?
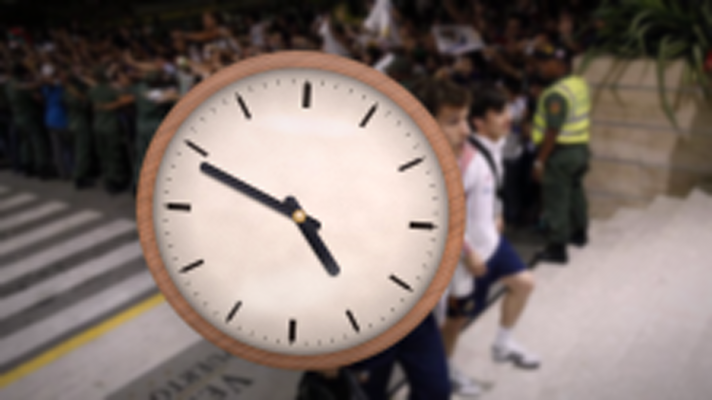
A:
4 h 49 min
